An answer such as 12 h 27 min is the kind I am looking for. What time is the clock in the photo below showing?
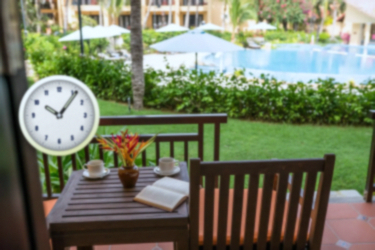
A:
10 h 06 min
